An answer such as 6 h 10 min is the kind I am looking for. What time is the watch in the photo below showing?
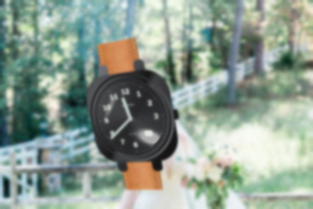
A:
11 h 39 min
